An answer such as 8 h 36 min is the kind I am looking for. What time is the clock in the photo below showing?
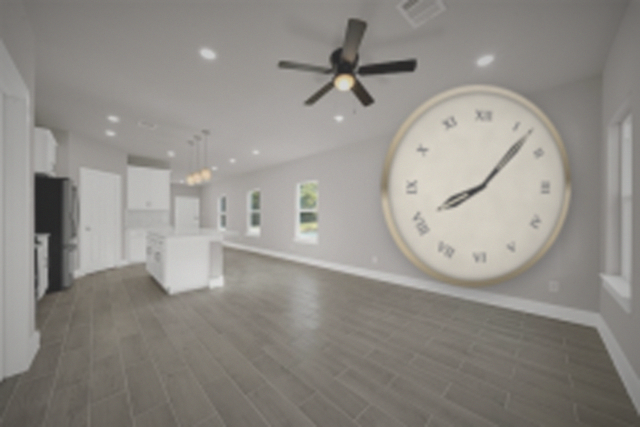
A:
8 h 07 min
